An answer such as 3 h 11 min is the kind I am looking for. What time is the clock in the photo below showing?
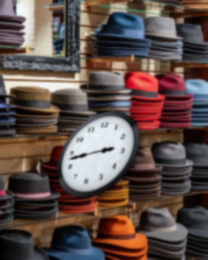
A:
2 h 43 min
